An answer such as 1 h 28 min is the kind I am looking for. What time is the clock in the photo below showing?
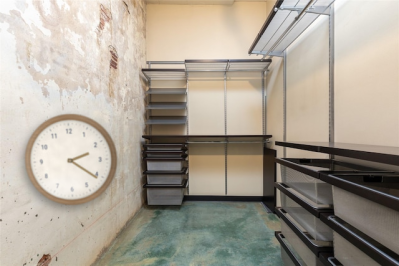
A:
2 h 21 min
